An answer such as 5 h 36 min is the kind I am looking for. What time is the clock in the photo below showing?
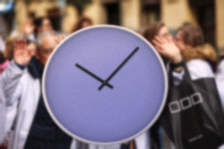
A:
10 h 07 min
